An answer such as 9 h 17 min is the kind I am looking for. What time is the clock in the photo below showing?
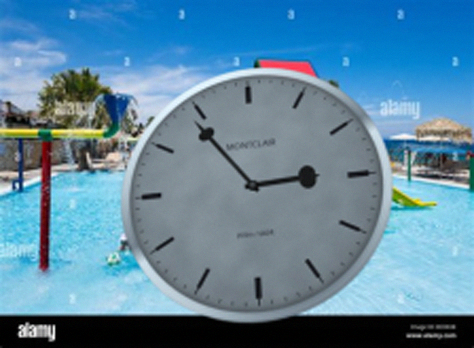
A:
2 h 54 min
